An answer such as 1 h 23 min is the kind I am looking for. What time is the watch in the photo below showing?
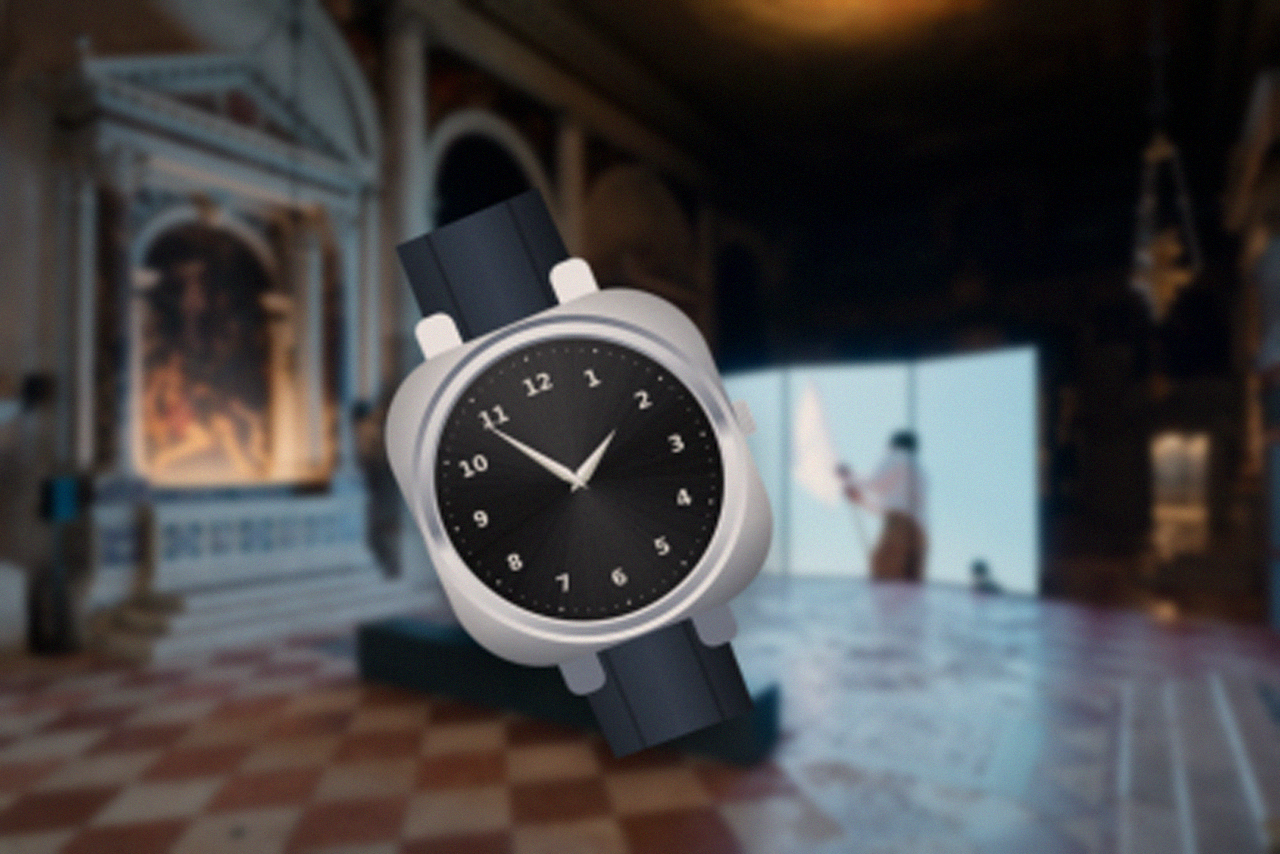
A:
1 h 54 min
